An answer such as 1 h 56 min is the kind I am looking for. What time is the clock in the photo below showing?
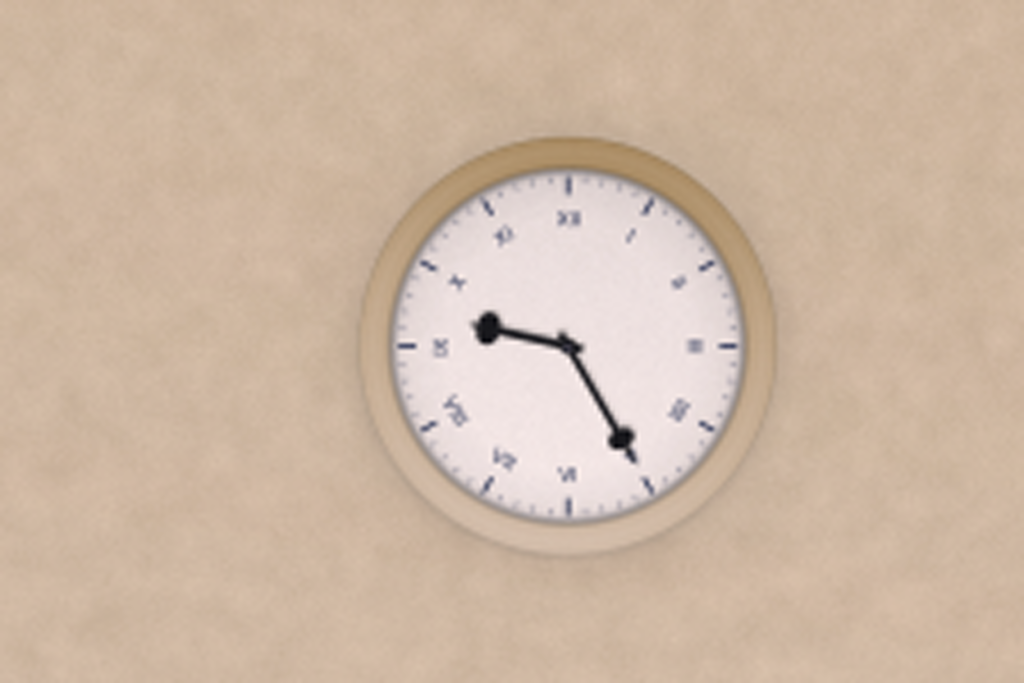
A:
9 h 25 min
